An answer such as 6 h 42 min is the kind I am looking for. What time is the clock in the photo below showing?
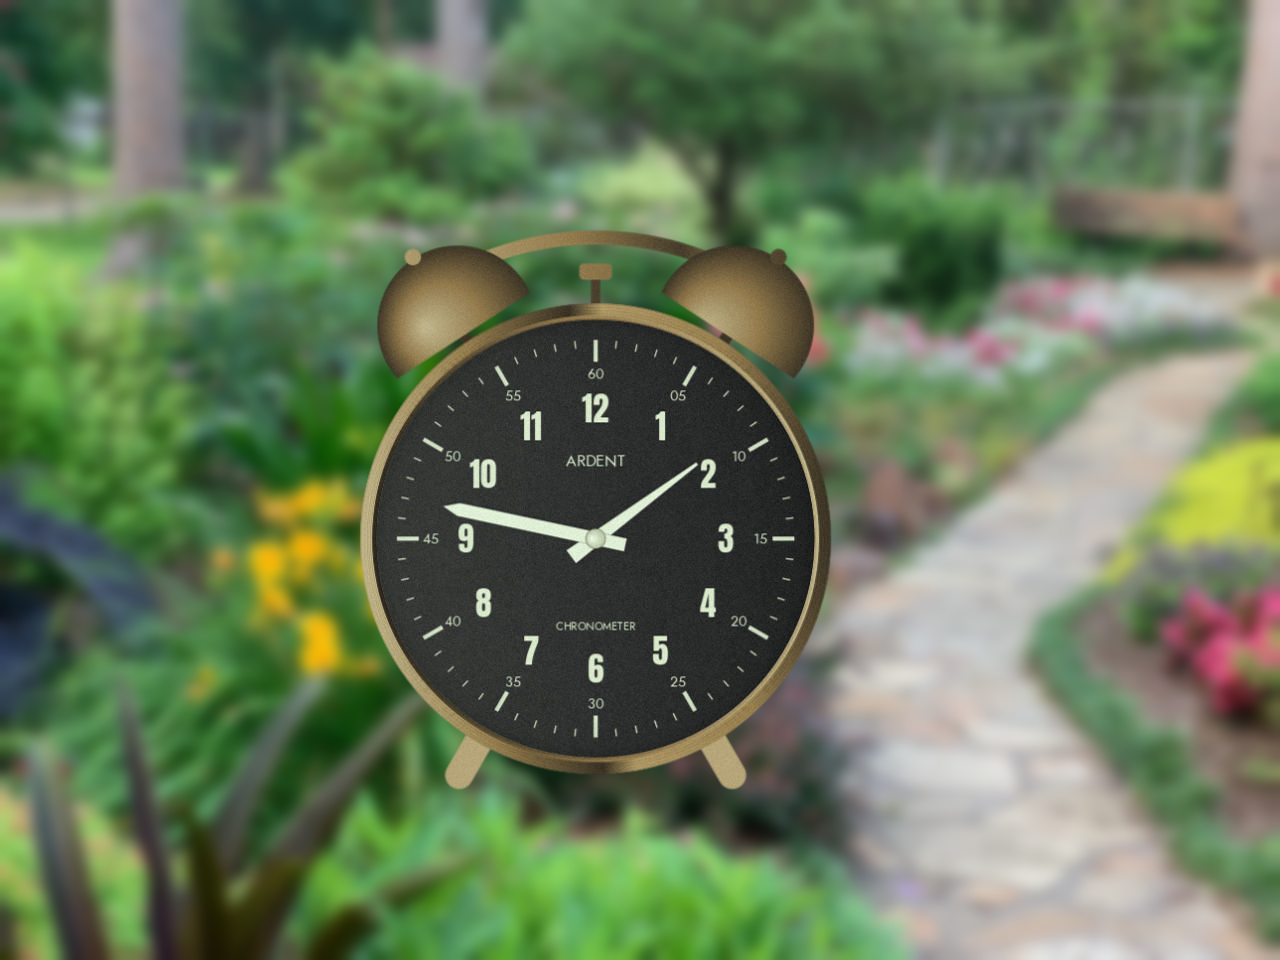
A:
1 h 47 min
